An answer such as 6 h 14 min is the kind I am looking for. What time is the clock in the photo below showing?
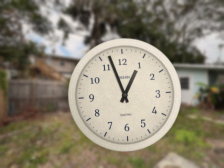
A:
12 h 57 min
